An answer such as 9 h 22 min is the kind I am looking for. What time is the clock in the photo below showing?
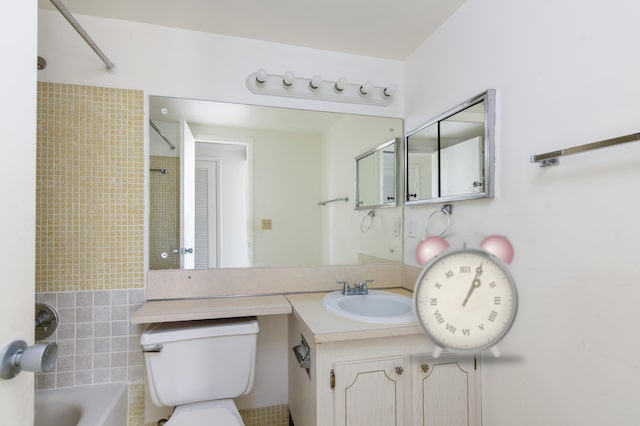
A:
1 h 04 min
